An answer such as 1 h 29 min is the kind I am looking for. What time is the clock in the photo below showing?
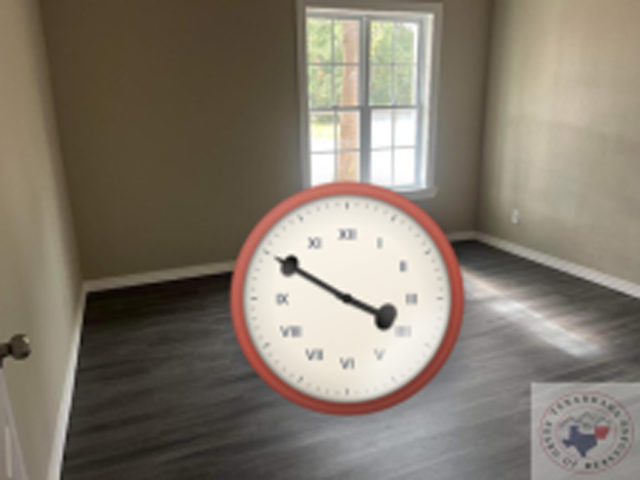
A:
3 h 50 min
